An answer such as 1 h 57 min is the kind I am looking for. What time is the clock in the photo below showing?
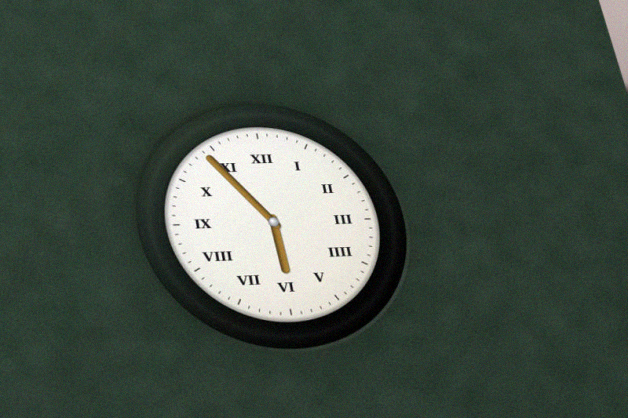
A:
5 h 54 min
